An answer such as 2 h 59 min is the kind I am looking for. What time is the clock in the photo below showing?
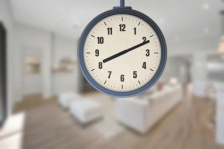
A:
8 h 11 min
